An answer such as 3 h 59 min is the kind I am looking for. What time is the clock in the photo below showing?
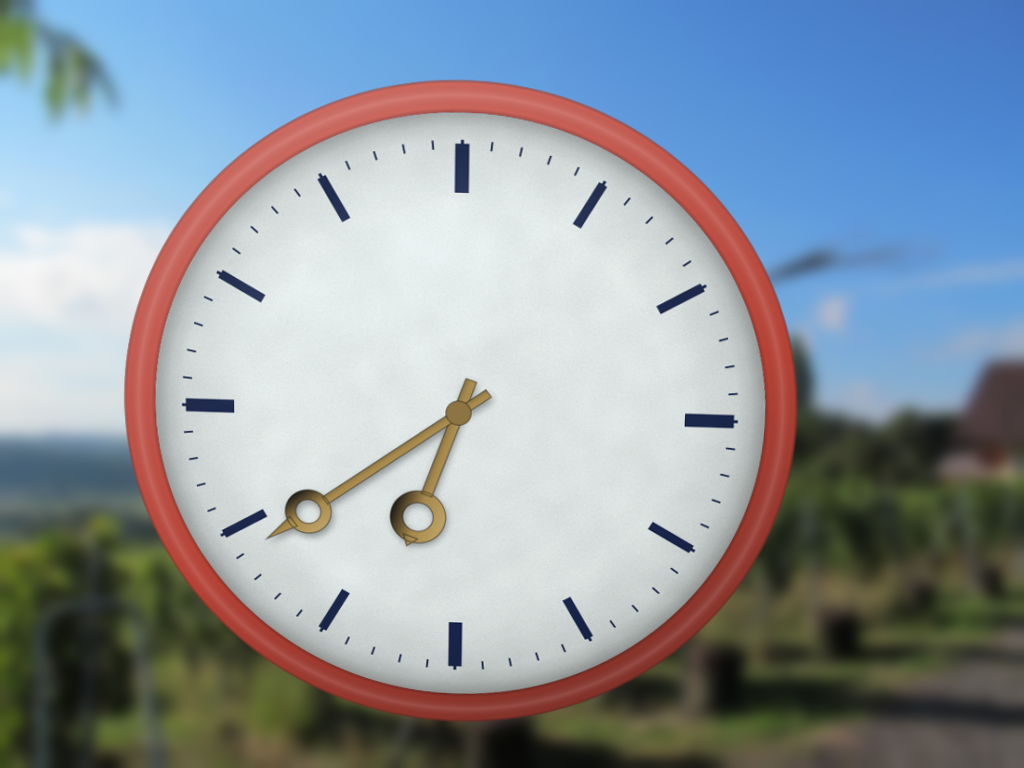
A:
6 h 39 min
